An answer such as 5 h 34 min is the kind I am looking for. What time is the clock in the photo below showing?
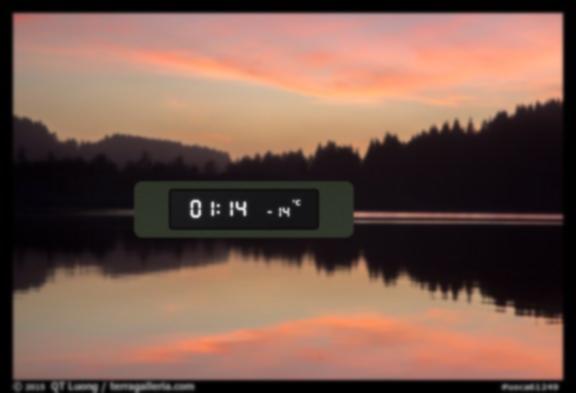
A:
1 h 14 min
